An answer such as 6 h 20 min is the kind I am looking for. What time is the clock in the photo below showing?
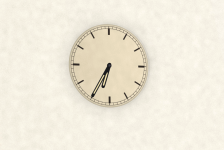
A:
6 h 35 min
